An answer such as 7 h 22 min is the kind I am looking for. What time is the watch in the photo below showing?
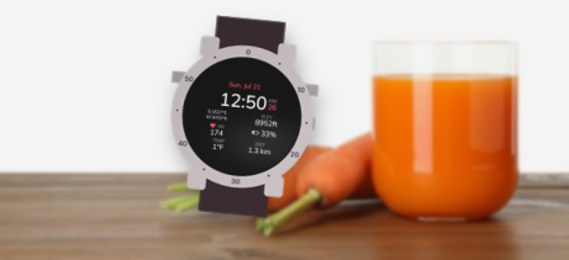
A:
12 h 50 min
